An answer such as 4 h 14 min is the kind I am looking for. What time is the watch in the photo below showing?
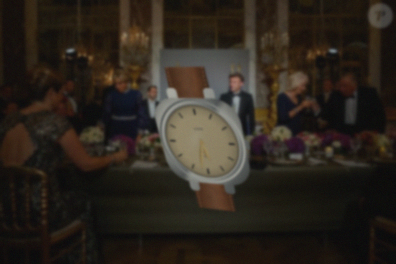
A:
5 h 32 min
